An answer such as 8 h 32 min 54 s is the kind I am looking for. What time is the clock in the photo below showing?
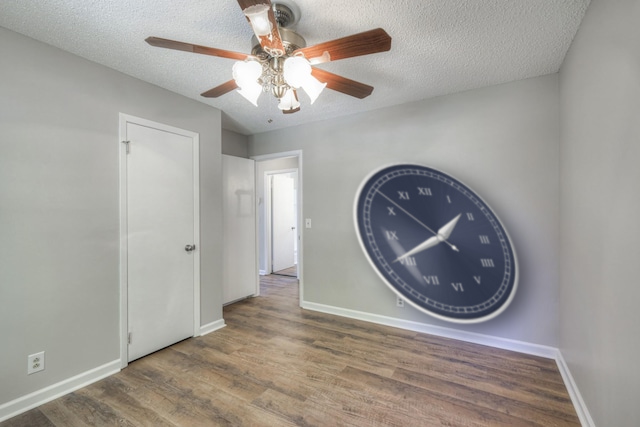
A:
1 h 40 min 52 s
